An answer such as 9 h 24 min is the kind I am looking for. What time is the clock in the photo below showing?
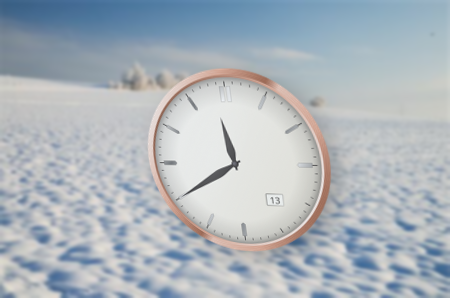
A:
11 h 40 min
